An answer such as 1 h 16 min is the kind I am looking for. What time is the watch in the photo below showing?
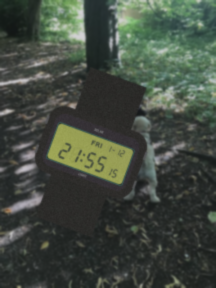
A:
21 h 55 min
